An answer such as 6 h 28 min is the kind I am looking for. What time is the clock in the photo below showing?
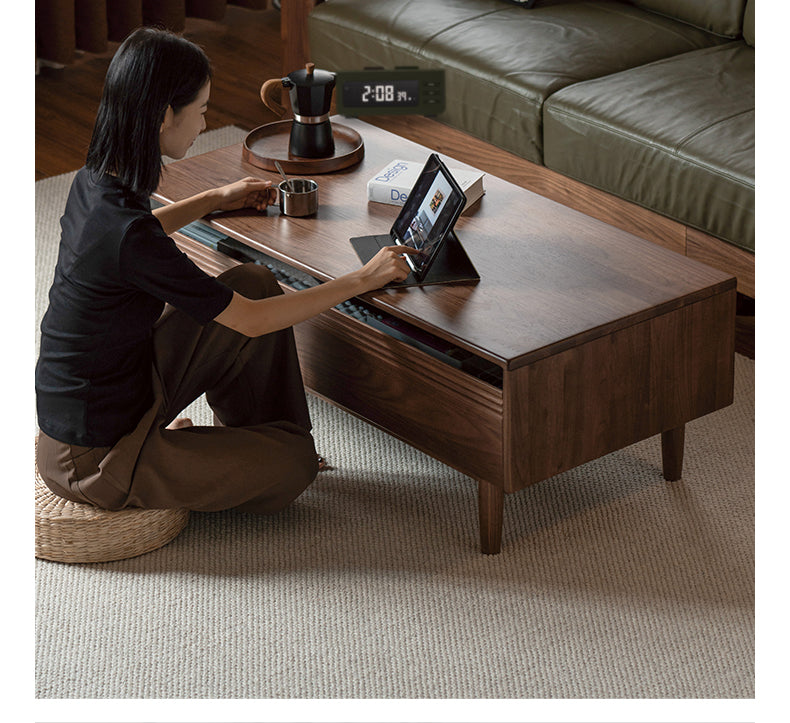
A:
2 h 08 min
